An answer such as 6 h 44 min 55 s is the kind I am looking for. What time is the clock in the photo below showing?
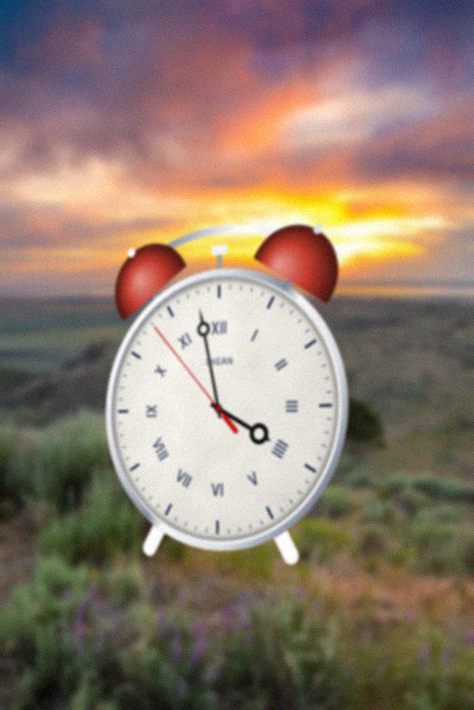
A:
3 h 57 min 53 s
